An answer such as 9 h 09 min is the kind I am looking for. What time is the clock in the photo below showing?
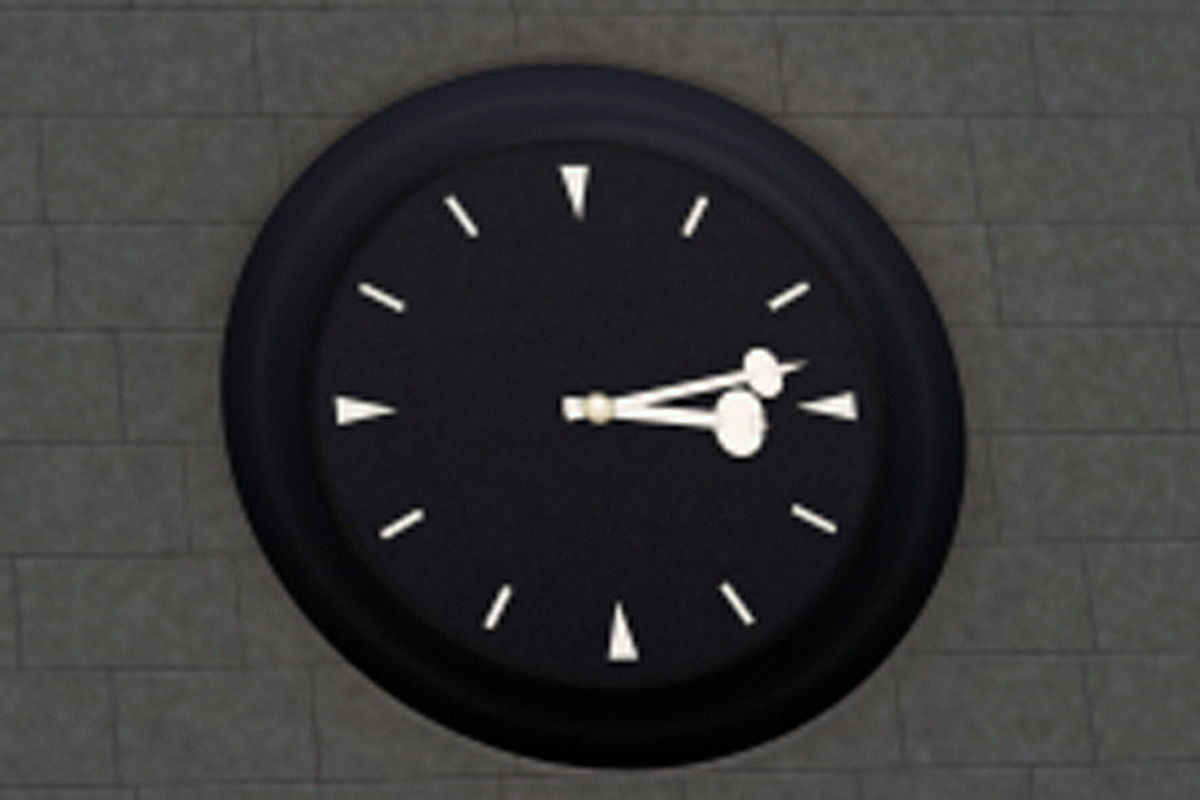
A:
3 h 13 min
